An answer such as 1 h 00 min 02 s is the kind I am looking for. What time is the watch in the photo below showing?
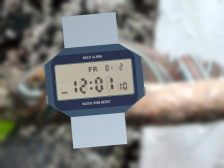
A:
12 h 01 min 10 s
